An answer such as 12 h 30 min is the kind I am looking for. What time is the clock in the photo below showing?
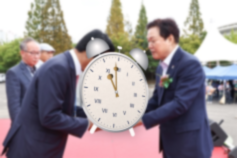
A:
10 h 59 min
